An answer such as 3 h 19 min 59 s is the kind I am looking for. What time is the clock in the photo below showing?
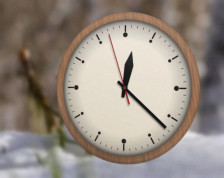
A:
12 h 21 min 57 s
